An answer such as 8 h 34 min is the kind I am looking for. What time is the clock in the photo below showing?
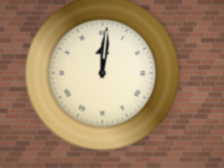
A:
12 h 01 min
